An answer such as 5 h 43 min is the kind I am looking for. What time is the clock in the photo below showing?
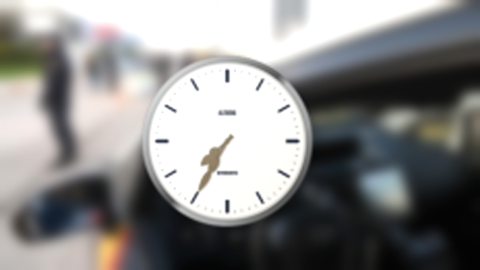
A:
7 h 35 min
